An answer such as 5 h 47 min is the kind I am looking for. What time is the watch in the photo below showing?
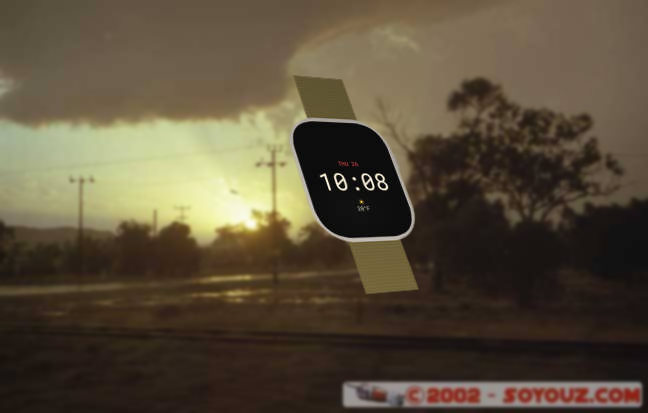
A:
10 h 08 min
